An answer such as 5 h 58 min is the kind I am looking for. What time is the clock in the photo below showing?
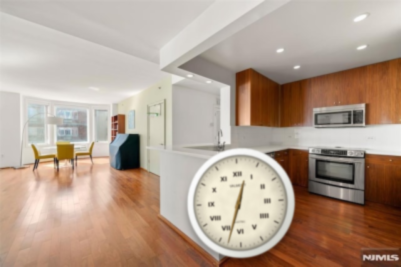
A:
12 h 33 min
